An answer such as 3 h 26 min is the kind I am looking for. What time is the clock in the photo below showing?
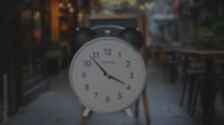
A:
3 h 53 min
